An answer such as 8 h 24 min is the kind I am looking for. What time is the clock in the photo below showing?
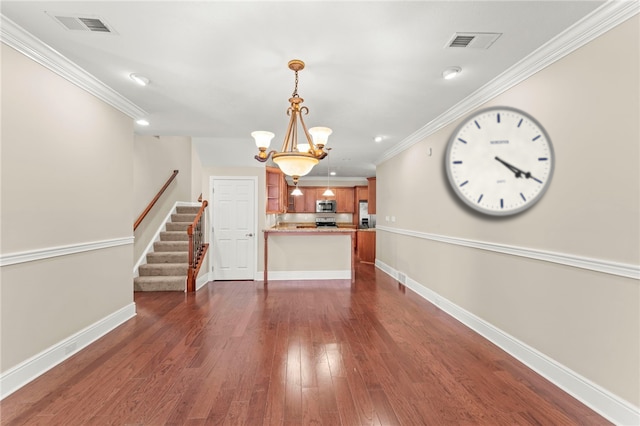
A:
4 h 20 min
